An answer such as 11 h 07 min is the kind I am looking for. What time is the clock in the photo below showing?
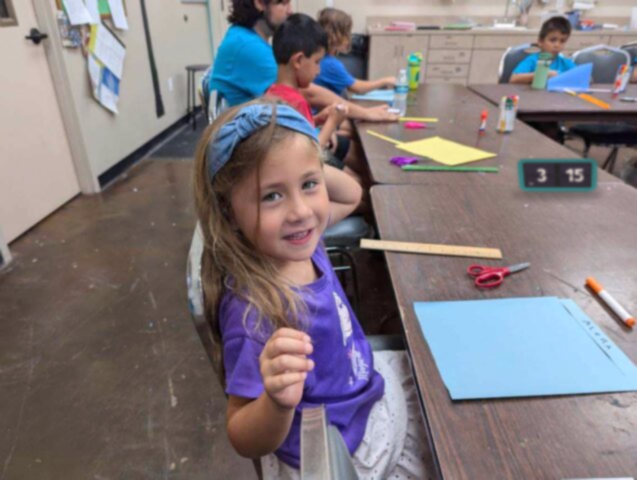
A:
3 h 15 min
